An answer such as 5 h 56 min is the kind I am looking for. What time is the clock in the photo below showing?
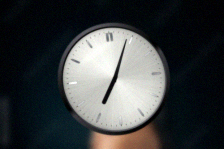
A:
7 h 04 min
